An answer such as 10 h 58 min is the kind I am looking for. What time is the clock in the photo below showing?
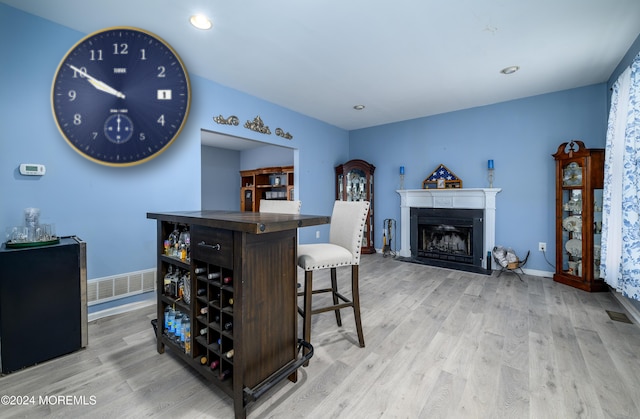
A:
9 h 50 min
